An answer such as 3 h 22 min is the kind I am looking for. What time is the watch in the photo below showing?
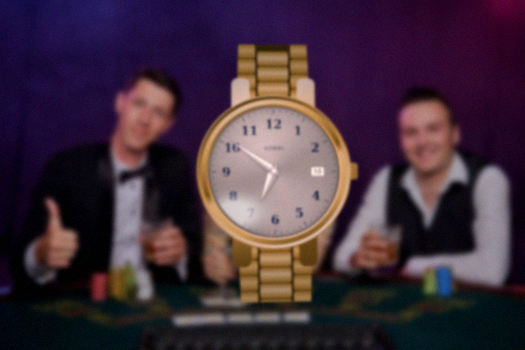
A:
6 h 51 min
